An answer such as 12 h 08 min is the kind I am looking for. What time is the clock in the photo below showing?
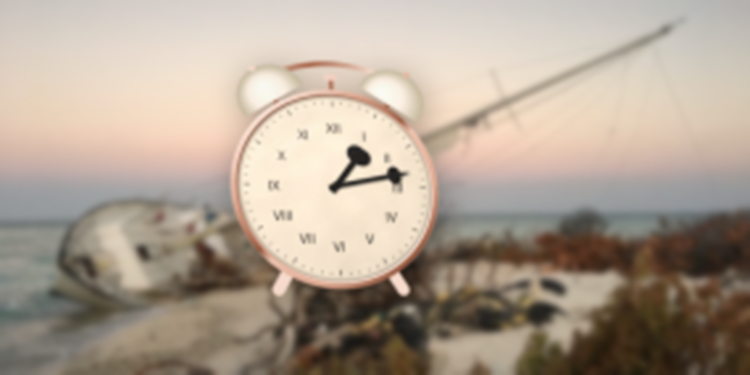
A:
1 h 13 min
